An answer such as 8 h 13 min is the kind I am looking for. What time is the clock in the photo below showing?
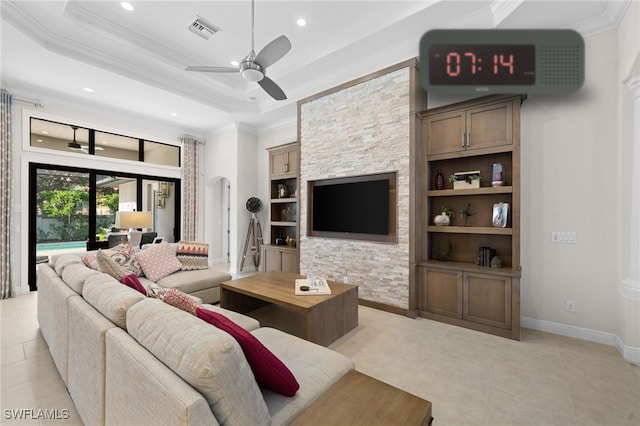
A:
7 h 14 min
